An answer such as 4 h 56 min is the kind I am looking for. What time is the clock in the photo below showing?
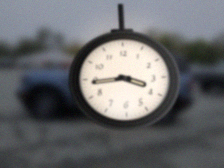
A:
3 h 44 min
